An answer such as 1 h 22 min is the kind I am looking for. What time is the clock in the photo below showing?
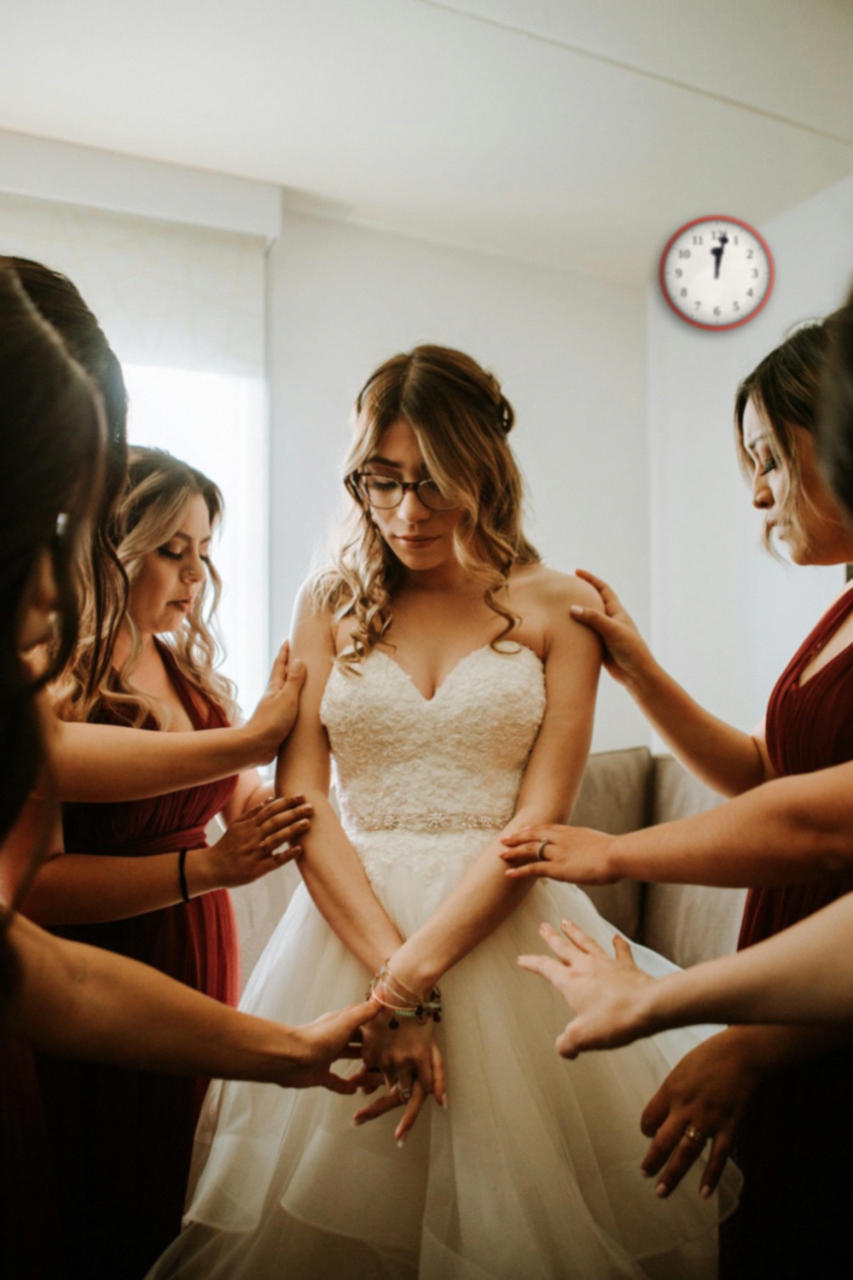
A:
12 h 02 min
